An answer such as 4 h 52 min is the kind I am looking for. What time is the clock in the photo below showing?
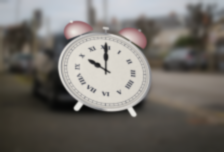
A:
10 h 00 min
